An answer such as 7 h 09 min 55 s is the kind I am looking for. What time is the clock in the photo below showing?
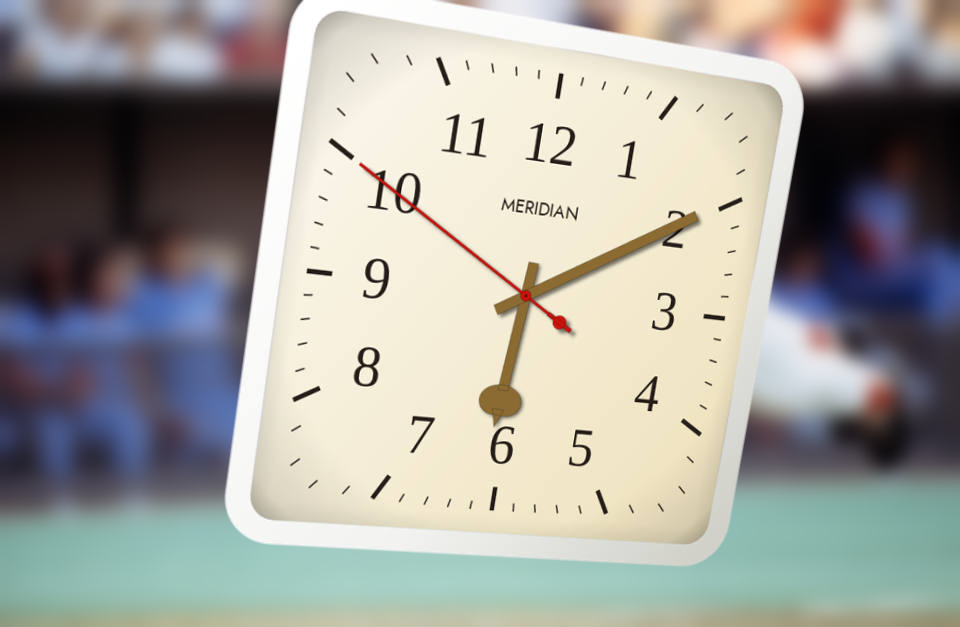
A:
6 h 09 min 50 s
